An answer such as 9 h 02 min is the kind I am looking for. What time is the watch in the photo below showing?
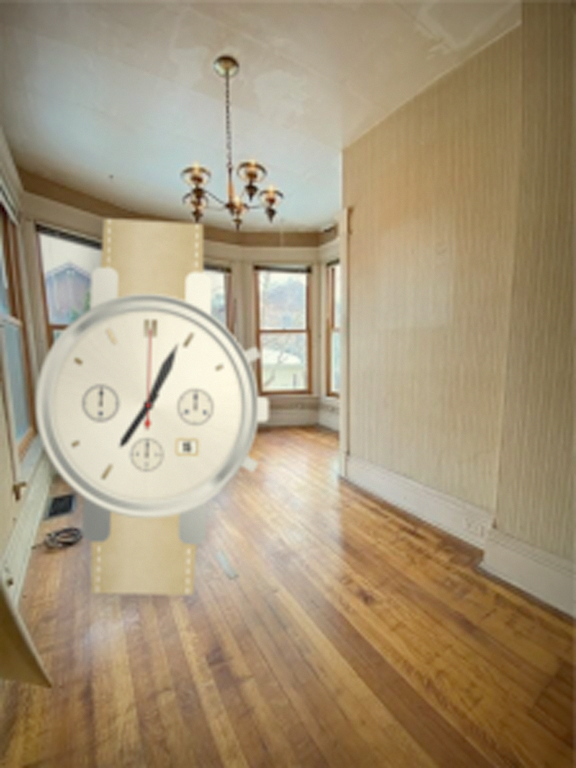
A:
7 h 04 min
